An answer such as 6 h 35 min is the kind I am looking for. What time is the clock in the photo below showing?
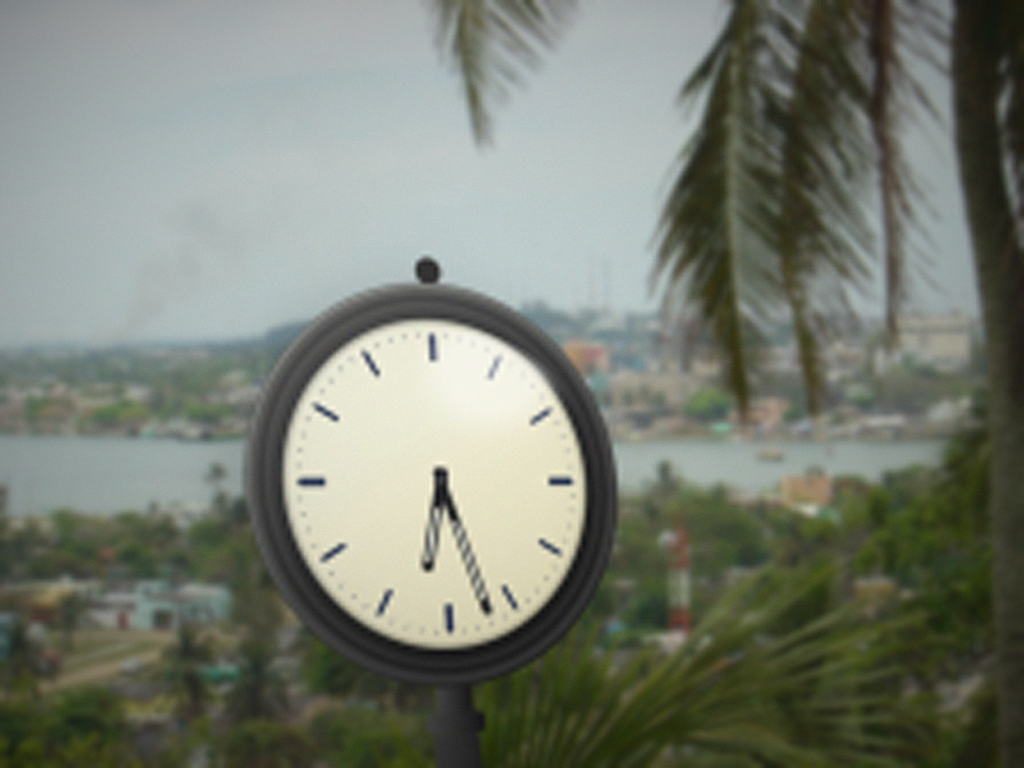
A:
6 h 27 min
